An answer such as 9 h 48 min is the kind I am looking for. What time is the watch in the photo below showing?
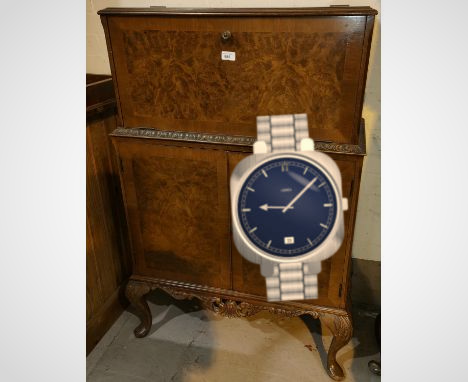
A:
9 h 08 min
